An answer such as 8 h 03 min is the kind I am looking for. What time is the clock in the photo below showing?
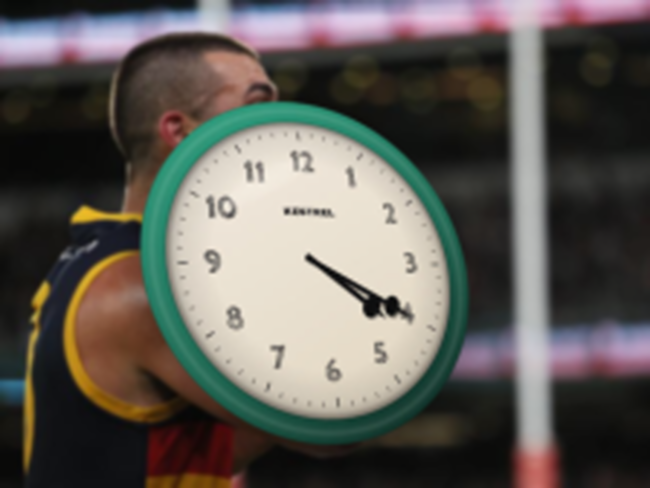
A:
4 h 20 min
